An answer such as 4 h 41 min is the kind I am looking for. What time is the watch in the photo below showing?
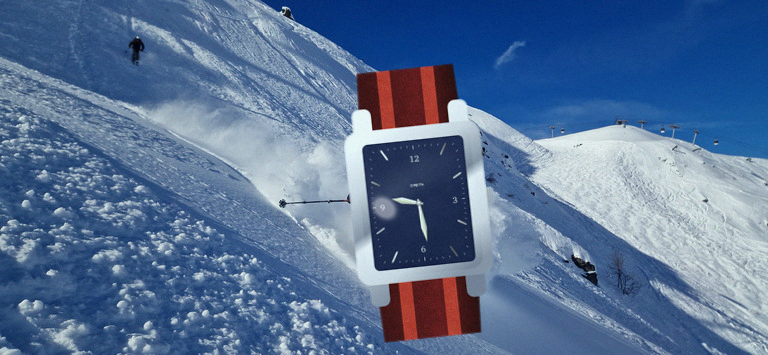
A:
9 h 29 min
